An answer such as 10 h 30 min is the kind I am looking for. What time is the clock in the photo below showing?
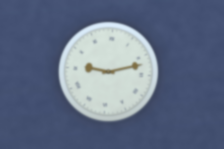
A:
9 h 12 min
